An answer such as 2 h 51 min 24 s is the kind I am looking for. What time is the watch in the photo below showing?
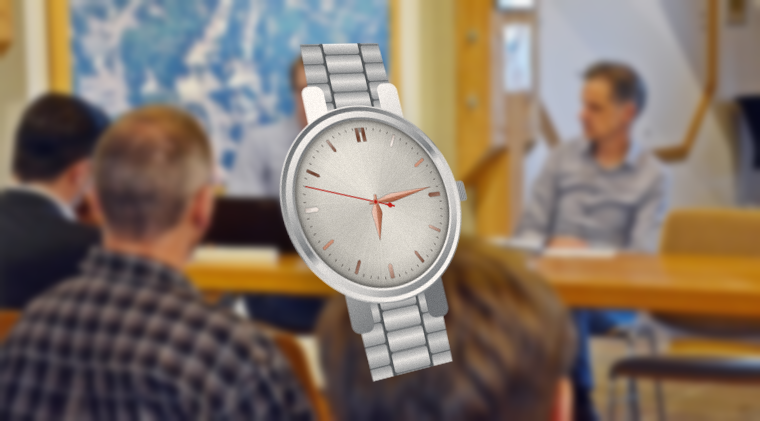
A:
6 h 13 min 48 s
